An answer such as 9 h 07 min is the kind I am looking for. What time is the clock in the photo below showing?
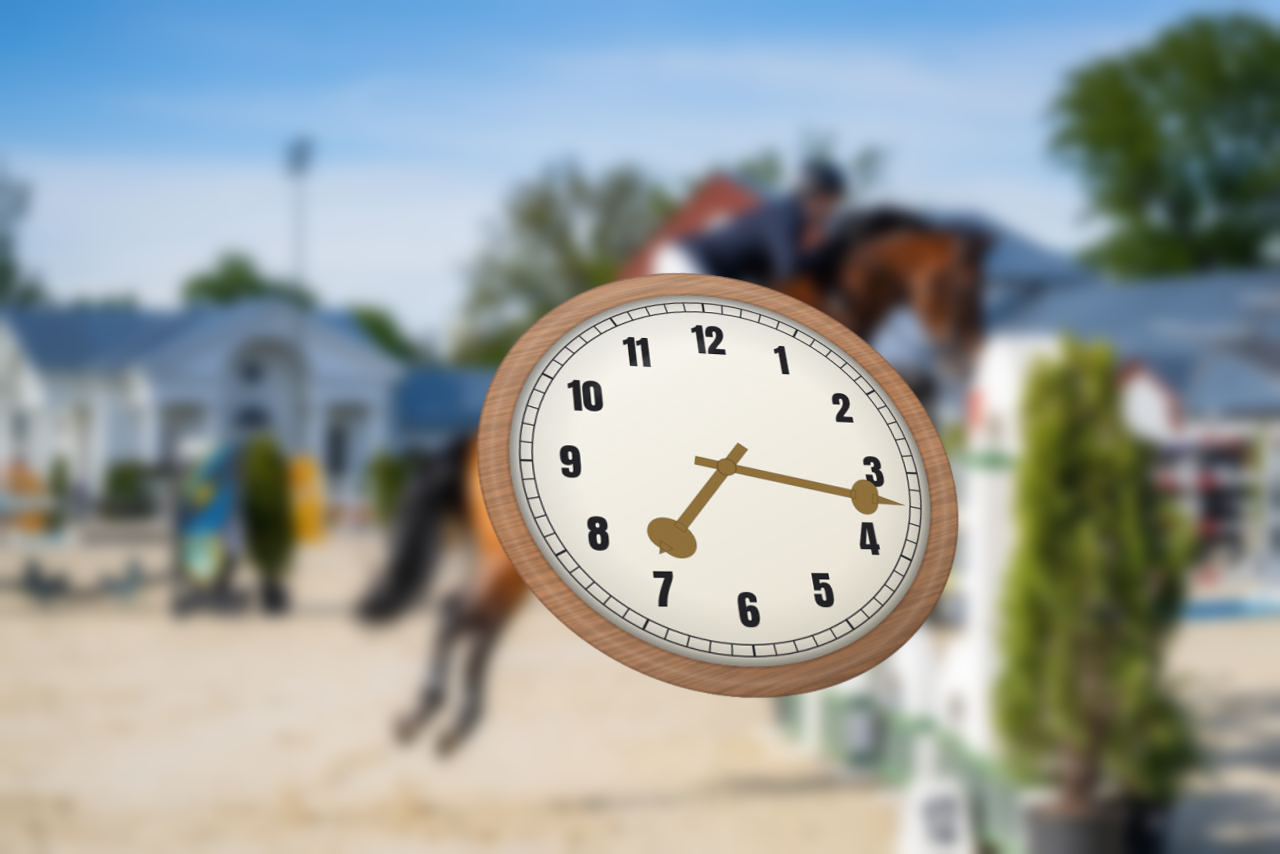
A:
7 h 17 min
